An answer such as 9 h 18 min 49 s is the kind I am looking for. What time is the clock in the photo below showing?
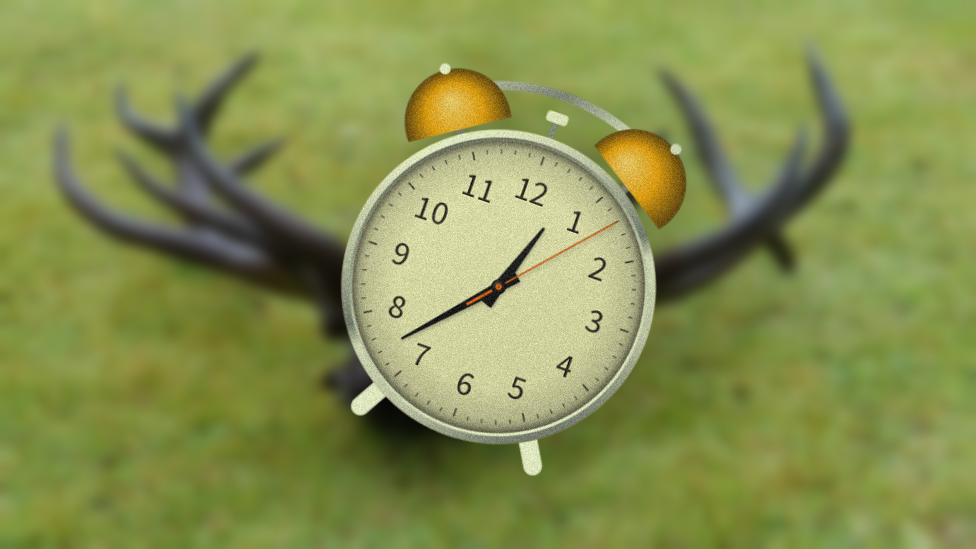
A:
12 h 37 min 07 s
